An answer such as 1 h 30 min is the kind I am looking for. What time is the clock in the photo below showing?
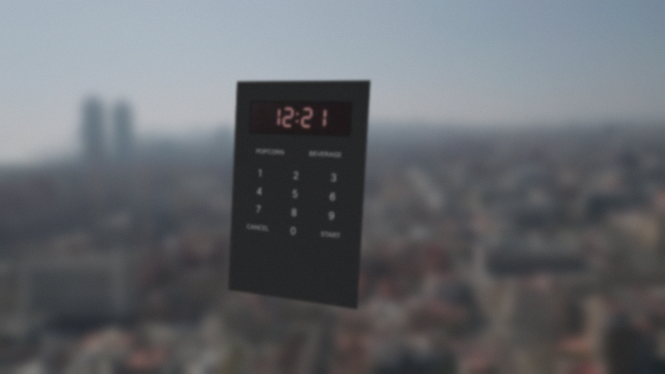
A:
12 h 21 min
